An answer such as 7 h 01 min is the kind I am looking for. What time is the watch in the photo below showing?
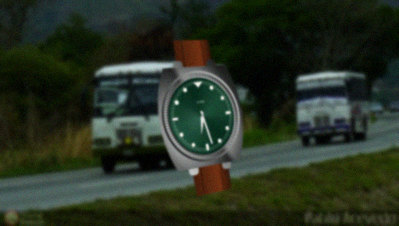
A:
6 h 28 min
